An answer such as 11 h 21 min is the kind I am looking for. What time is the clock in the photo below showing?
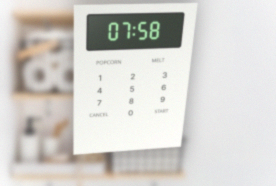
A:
7 h 58 min
